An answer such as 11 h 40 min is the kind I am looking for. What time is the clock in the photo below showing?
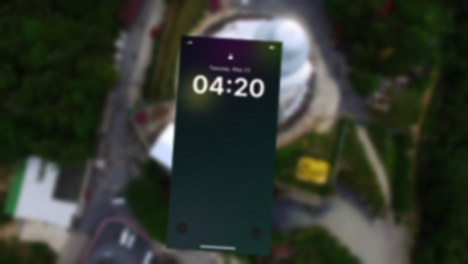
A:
4 h 20 min
